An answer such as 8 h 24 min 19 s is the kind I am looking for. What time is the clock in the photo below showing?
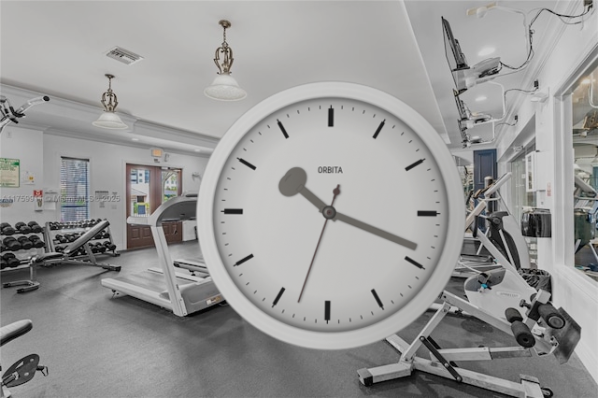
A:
10 h 18 min 33 s
